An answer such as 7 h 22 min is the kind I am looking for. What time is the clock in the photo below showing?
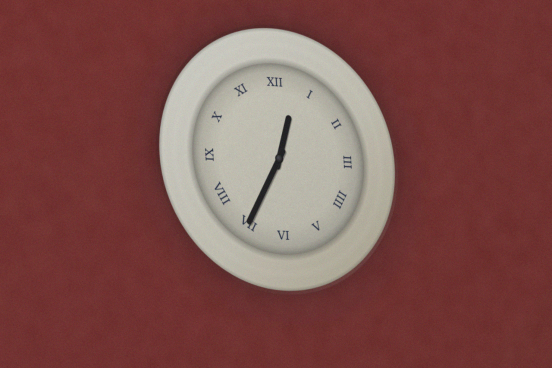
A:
12 h 35 min
